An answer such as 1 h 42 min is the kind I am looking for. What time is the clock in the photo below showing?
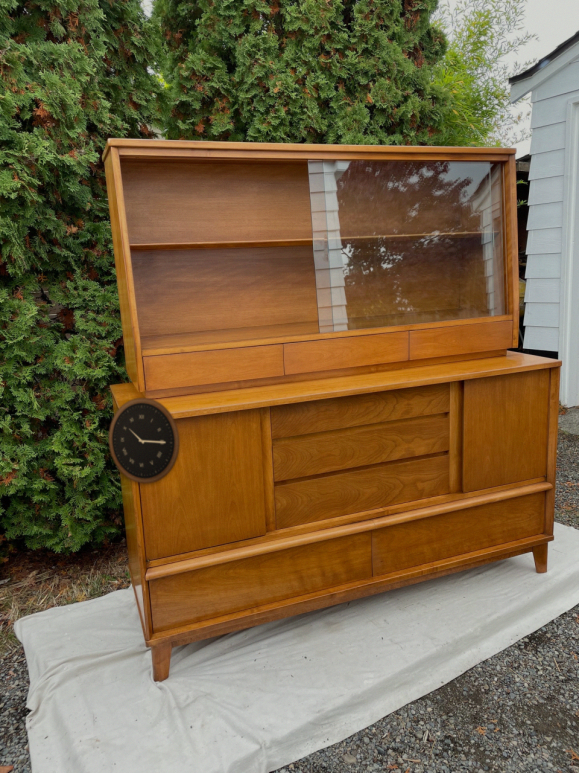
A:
10 h 15 min
